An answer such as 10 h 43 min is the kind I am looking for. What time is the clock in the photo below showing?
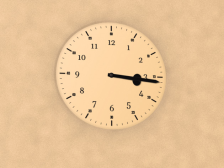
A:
3 h 16 min
